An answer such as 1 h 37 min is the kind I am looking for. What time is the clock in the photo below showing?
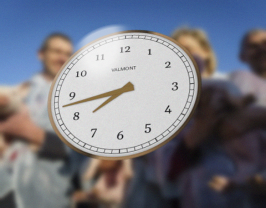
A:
7 h 43 min
